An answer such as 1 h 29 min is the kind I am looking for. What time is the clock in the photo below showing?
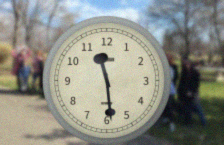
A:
11 h 29 min
